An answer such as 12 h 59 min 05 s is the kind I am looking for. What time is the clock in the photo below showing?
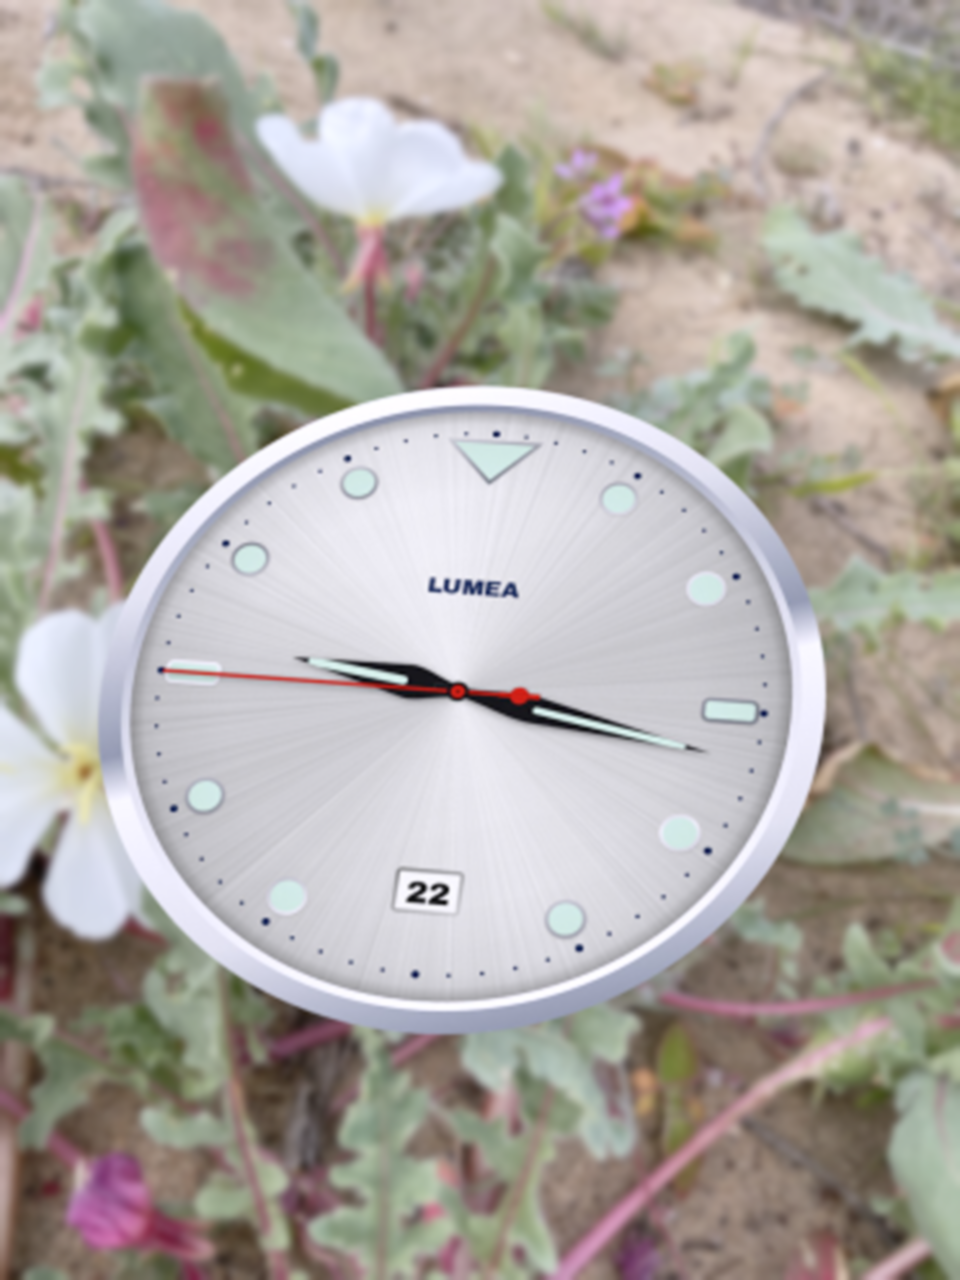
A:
9 h 16 min 45 s
